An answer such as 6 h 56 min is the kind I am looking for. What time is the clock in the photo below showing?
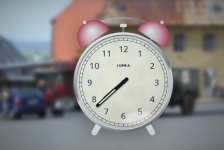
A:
7 h 38 min
